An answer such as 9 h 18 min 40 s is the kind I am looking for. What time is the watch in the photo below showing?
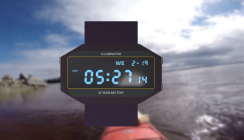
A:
5 h 27 min 14 s
